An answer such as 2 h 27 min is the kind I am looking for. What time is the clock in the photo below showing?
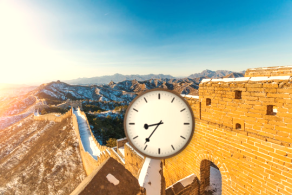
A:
8 h 36 min
